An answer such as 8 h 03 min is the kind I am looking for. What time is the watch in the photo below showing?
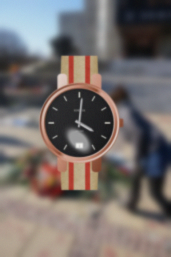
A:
4 h 01 min
